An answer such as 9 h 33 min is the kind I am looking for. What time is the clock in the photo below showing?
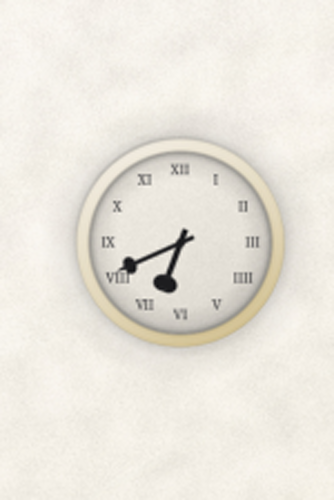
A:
6 h 41 min
